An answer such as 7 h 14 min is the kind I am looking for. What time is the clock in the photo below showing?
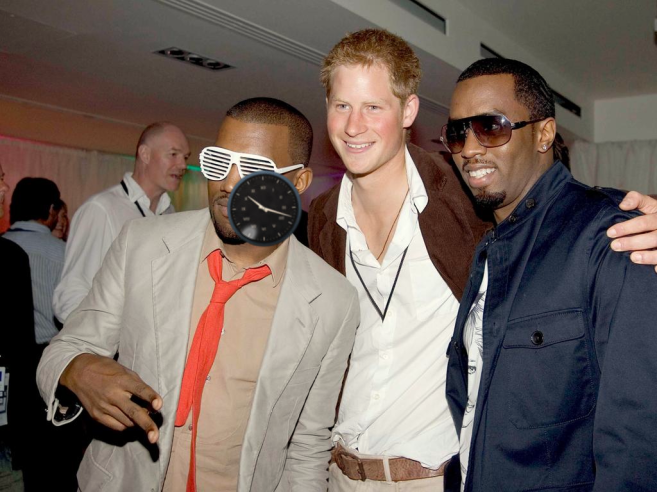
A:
10 h 18 min
